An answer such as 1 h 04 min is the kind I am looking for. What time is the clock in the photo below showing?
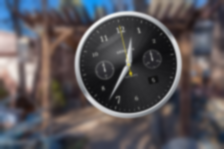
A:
12 h 37 min
